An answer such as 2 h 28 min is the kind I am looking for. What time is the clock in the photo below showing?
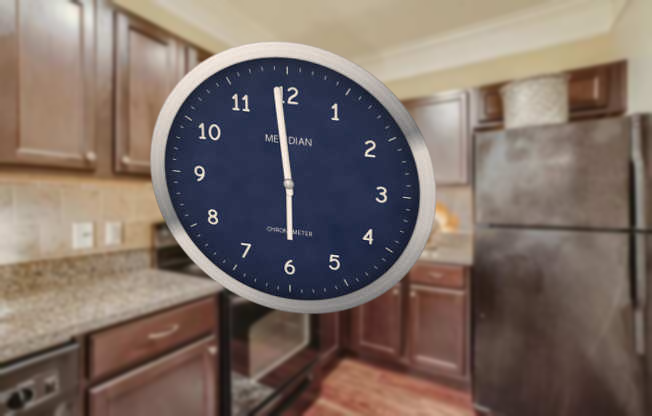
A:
5 h 59 min
